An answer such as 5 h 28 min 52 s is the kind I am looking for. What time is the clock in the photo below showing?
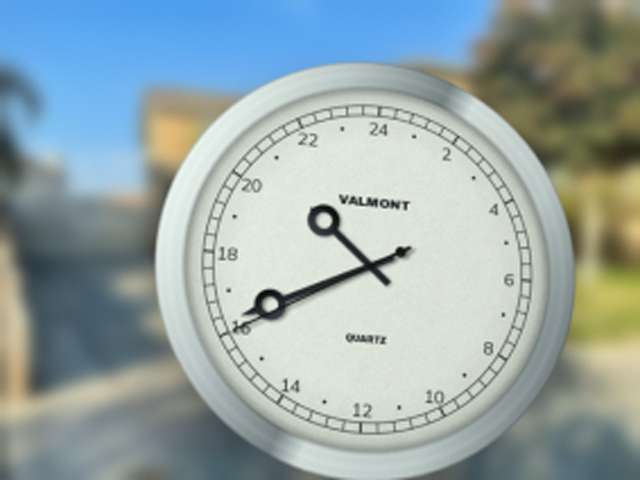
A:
20 h 40 min 40 s
